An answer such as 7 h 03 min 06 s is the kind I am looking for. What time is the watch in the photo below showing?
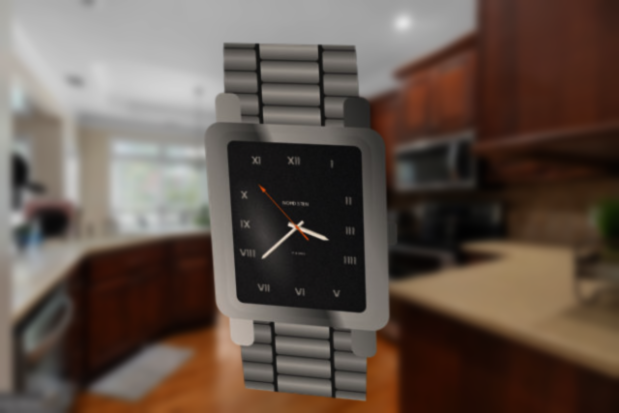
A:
3 h 37 min 53 s
